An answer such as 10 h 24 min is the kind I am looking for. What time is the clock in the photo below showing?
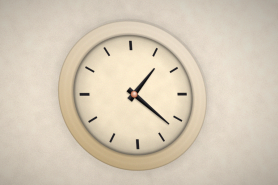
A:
1 h 22 min
